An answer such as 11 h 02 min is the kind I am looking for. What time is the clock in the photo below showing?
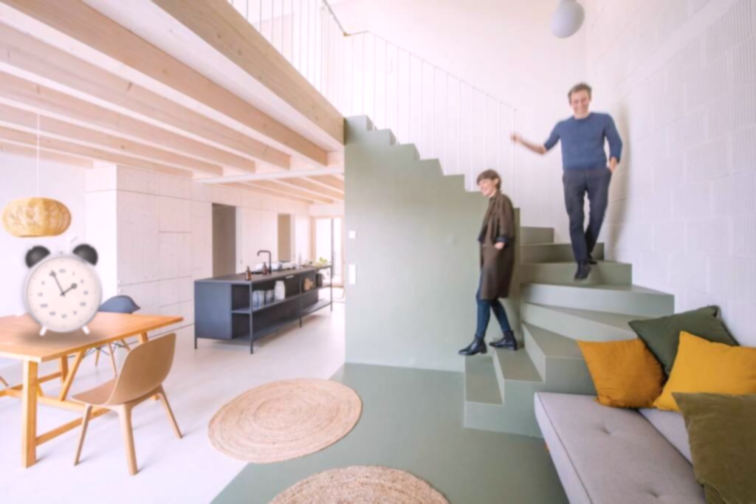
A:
1 h 56 min
